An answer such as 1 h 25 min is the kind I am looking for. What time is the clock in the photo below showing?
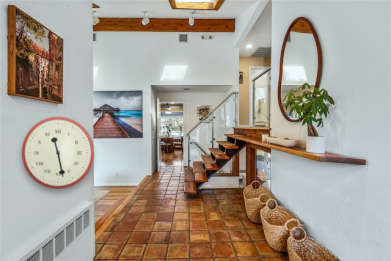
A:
11 h 28 min
